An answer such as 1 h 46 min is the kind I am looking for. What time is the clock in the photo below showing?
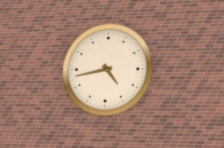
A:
4 h 43 min
